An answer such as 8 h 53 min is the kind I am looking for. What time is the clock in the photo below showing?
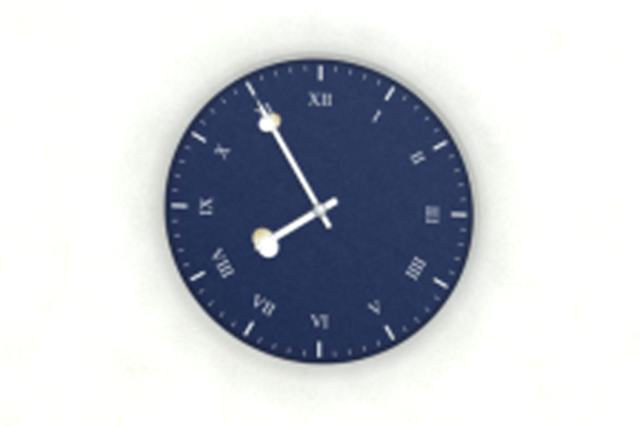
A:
7 h 55 min
